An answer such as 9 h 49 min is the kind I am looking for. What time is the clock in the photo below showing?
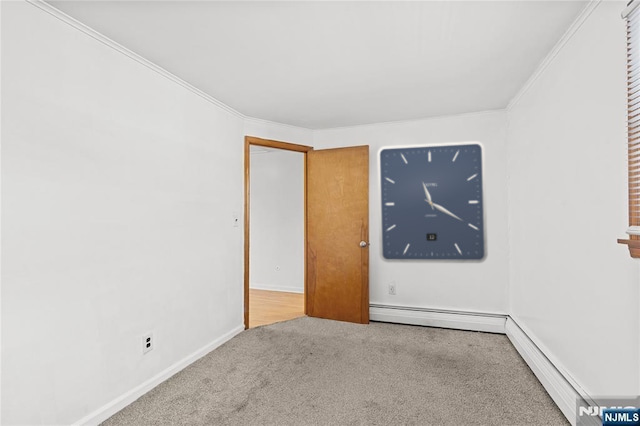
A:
11 h 20 min
